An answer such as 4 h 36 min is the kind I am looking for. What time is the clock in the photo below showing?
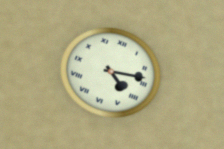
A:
4 h 13 min
